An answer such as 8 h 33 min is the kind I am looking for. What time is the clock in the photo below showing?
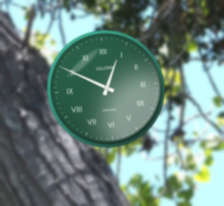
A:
12 h 50 min
